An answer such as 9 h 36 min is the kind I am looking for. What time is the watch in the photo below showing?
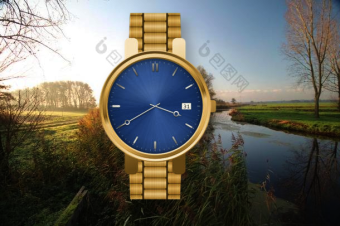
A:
3 h 40 min
